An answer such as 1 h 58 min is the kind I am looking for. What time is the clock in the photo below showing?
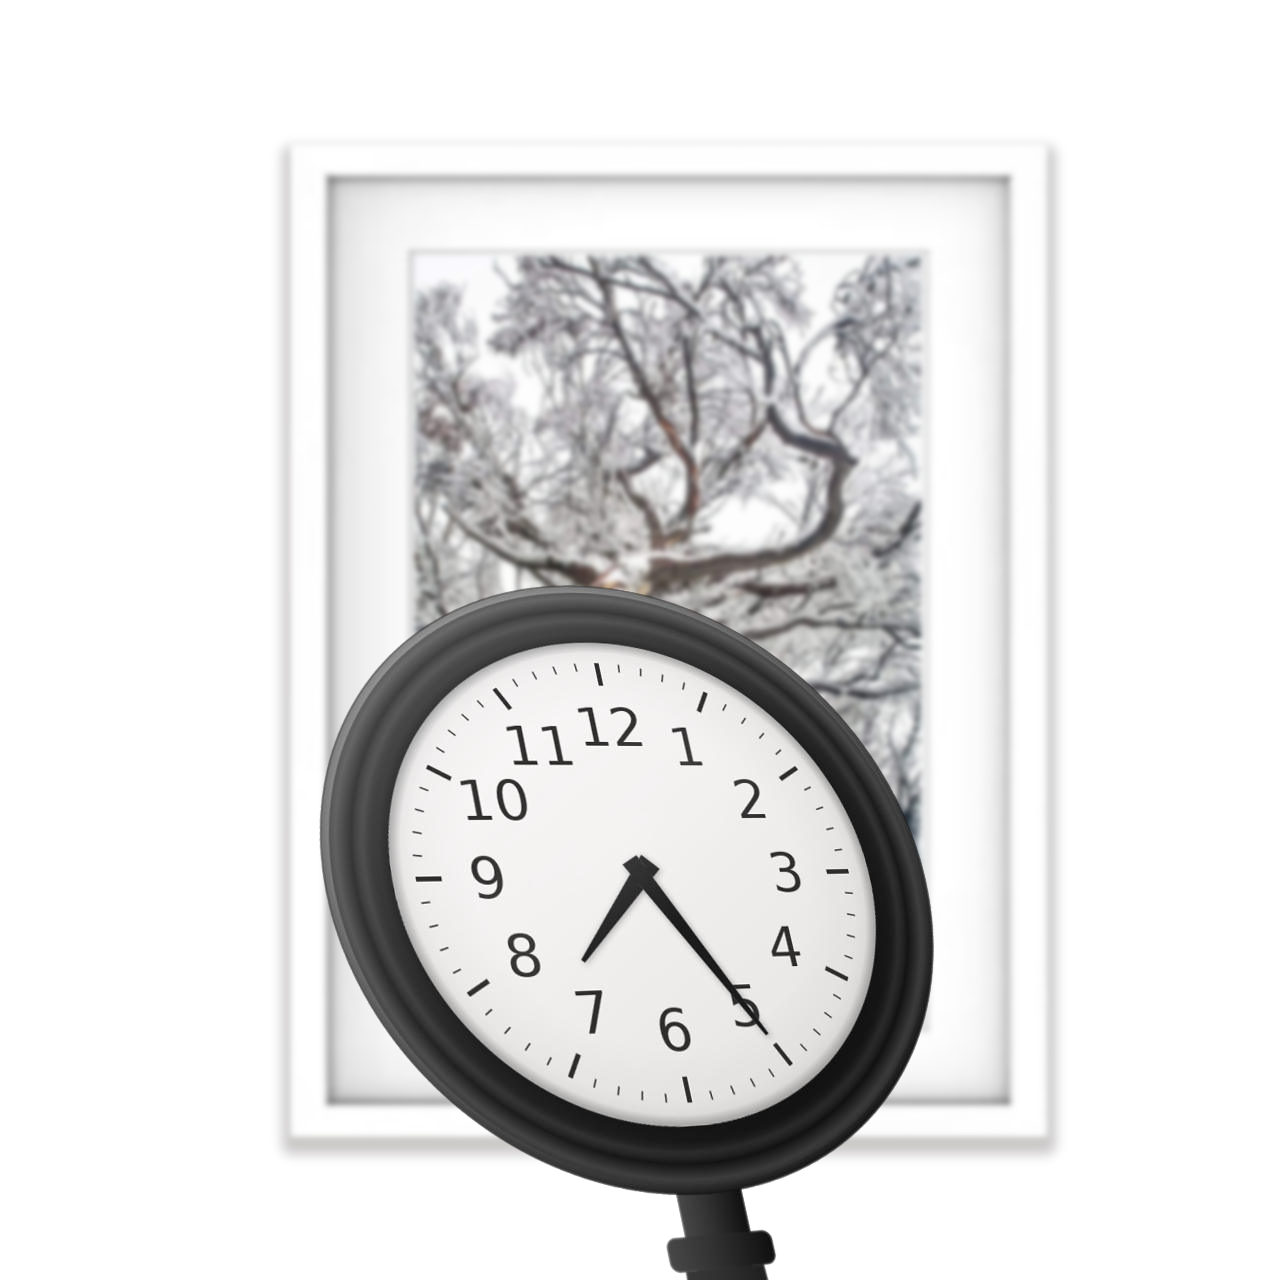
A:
7 h 25 min
